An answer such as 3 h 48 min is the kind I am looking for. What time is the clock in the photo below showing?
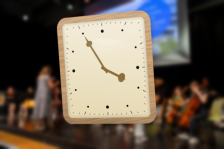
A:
3 h 55 min
